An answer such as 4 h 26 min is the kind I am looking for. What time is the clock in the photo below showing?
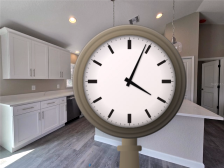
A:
4 h 04 min
